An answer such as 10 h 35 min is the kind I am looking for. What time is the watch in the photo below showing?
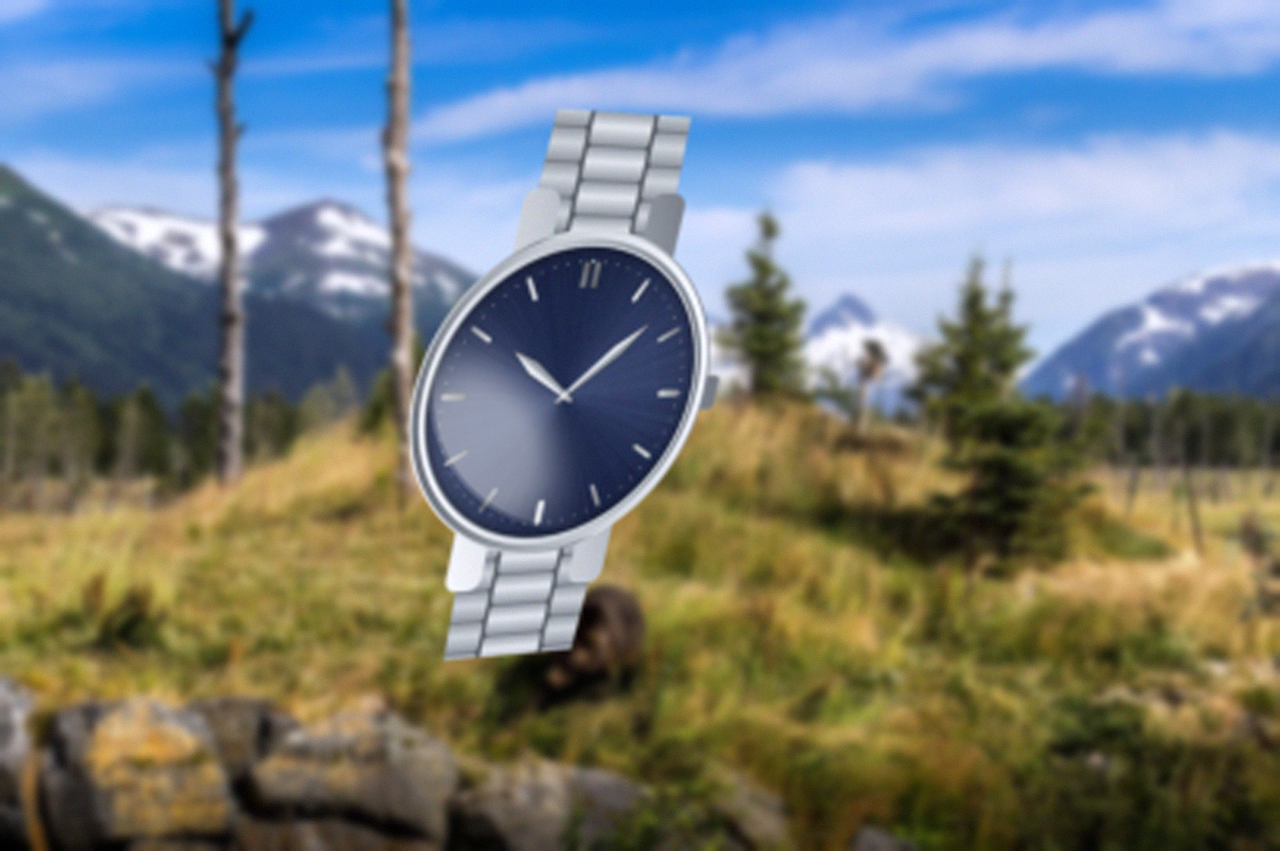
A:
10 h 08 min
